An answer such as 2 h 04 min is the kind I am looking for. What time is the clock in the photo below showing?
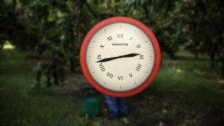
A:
2 h 43 min
